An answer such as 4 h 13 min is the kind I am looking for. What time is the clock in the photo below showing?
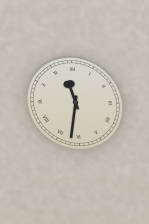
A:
11 h 32 min
